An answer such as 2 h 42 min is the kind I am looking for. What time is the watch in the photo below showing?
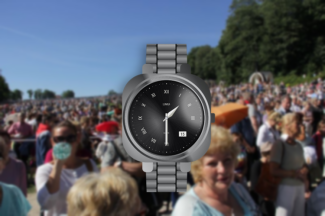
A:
1 h 30 min
